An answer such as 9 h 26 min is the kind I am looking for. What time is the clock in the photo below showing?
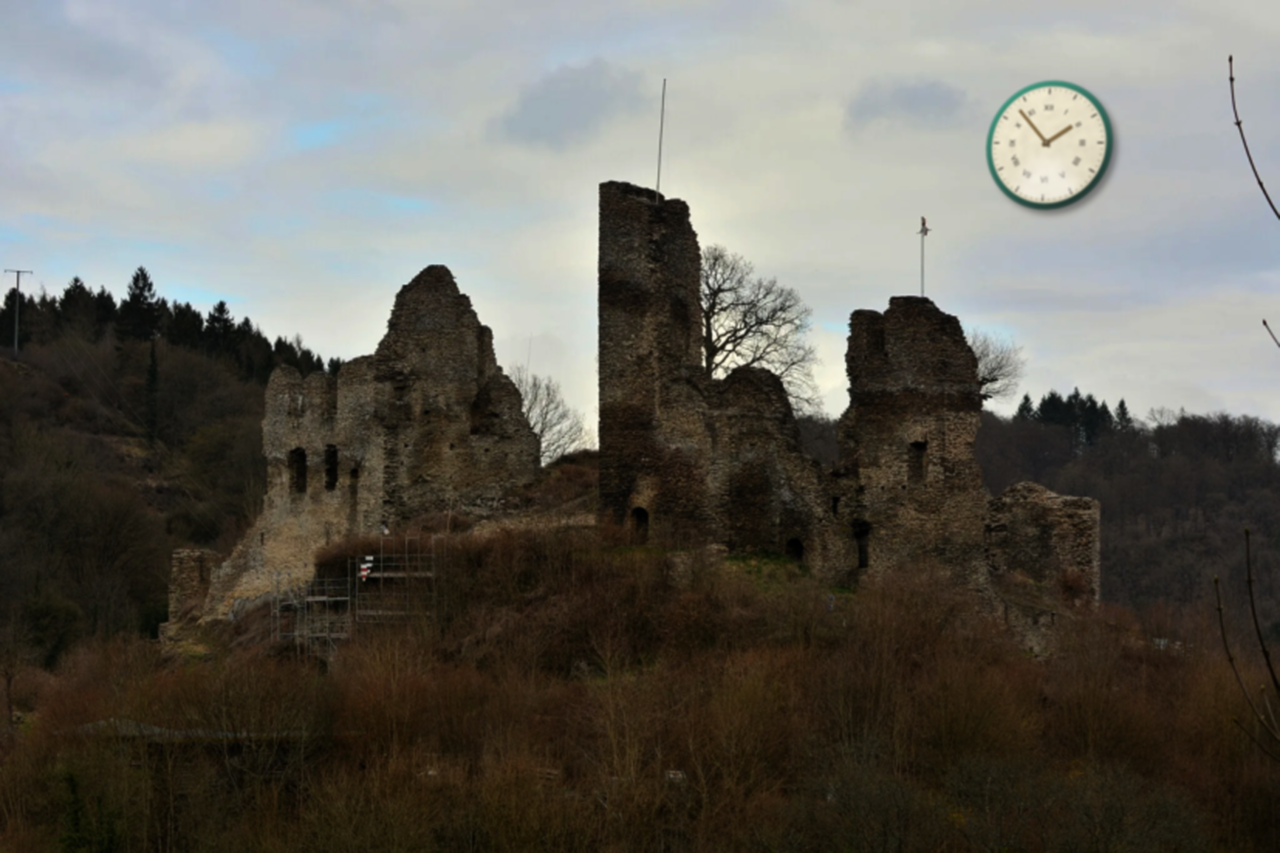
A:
1 h 53 min
